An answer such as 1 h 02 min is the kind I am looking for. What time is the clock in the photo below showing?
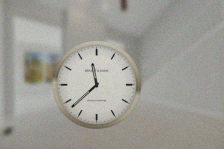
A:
11 h 38 min
